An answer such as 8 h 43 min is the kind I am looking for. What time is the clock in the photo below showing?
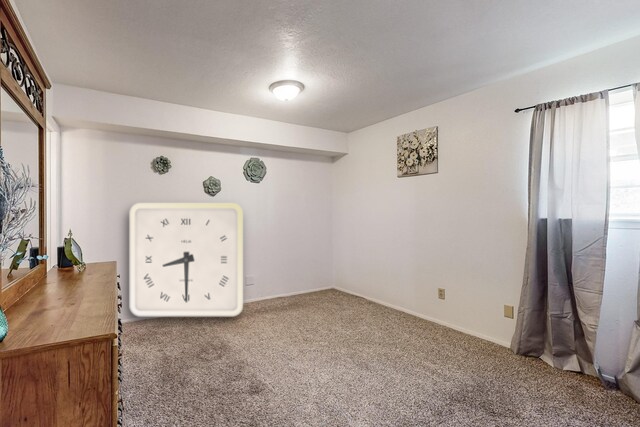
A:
8 h 30 min
